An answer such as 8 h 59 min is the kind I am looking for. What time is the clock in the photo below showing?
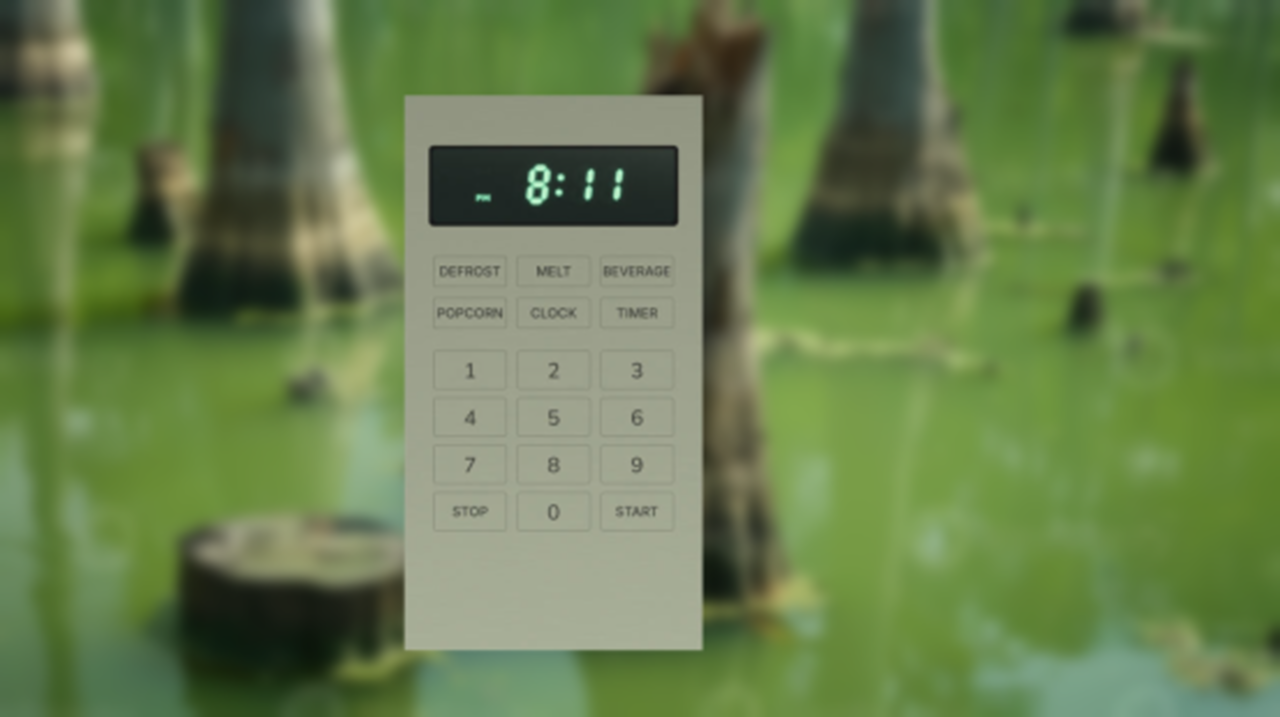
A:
8 h 11 min
